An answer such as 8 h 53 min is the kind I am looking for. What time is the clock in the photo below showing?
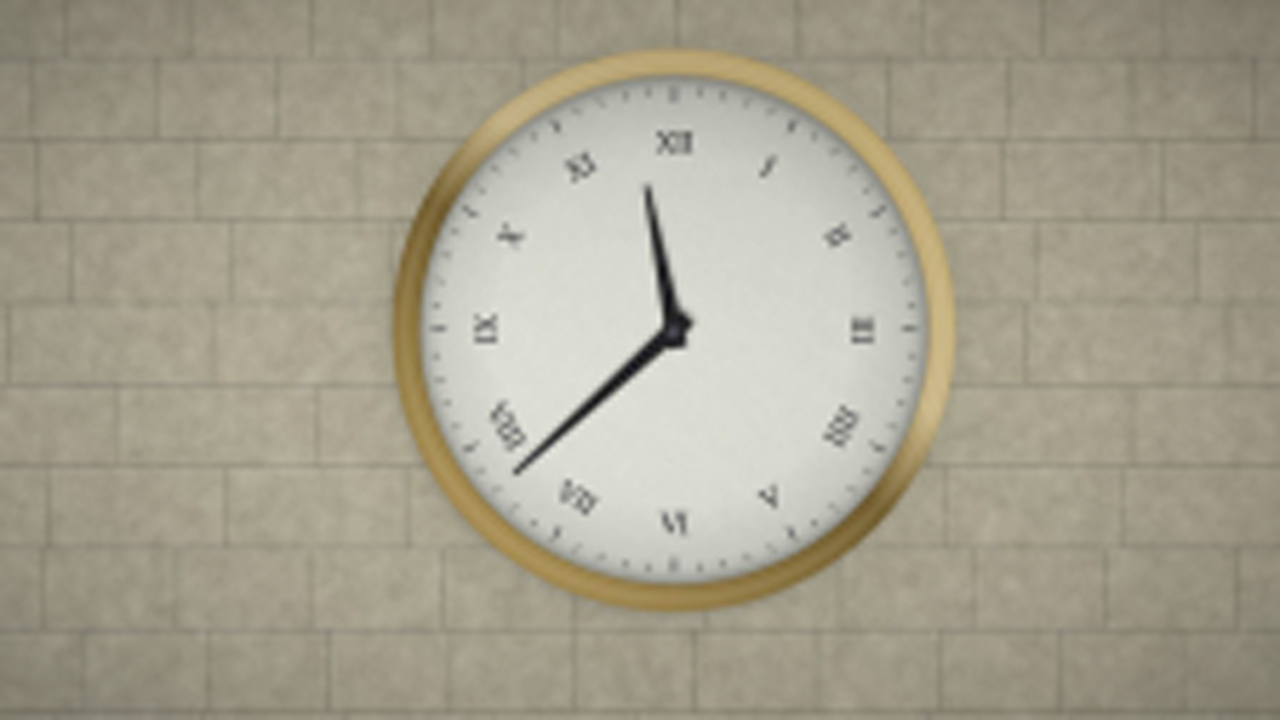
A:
11 h 38 min
